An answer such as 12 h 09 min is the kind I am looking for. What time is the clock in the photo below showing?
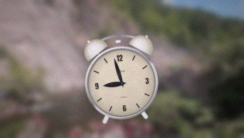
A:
8 h 58 min
